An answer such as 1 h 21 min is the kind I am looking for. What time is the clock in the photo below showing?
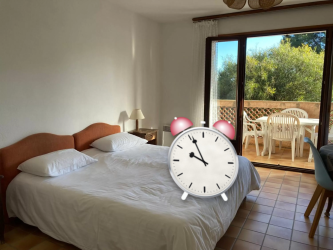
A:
9 h 56 min
